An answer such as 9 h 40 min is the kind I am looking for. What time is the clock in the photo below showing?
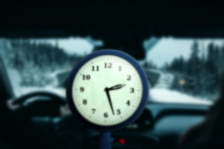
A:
2 h 27 min
